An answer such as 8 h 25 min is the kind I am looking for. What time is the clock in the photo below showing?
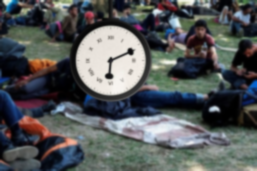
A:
6 h 11 min
